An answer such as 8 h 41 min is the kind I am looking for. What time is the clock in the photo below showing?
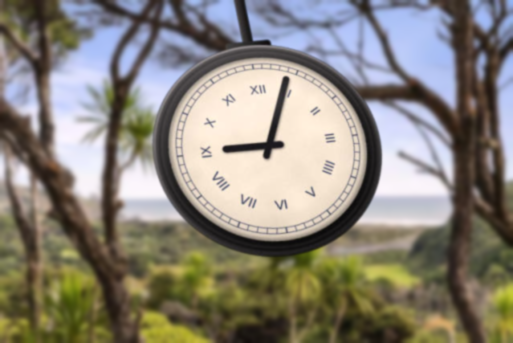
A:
9 h 04 min
